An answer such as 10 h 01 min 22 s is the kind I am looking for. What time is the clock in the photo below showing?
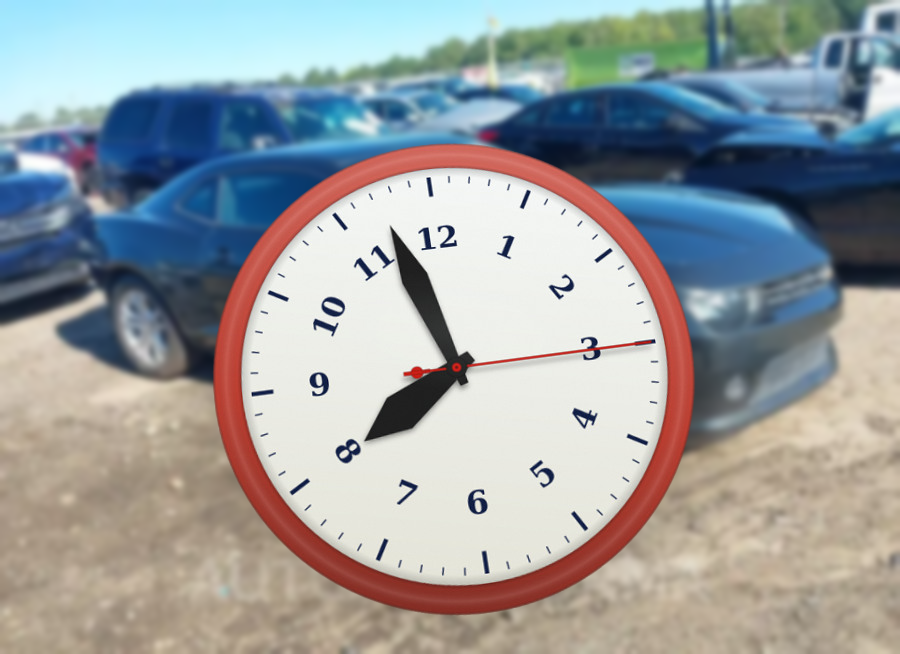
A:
7 h 57 min 15 s
